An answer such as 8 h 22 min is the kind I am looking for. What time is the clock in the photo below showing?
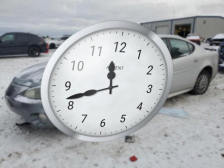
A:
11 h 42 min
